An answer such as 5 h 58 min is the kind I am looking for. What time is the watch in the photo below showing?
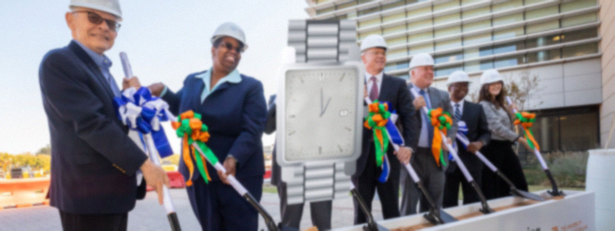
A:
1 h 00 min
